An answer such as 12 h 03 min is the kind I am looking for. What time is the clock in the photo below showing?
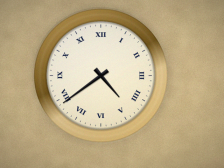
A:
4 h 39 min
